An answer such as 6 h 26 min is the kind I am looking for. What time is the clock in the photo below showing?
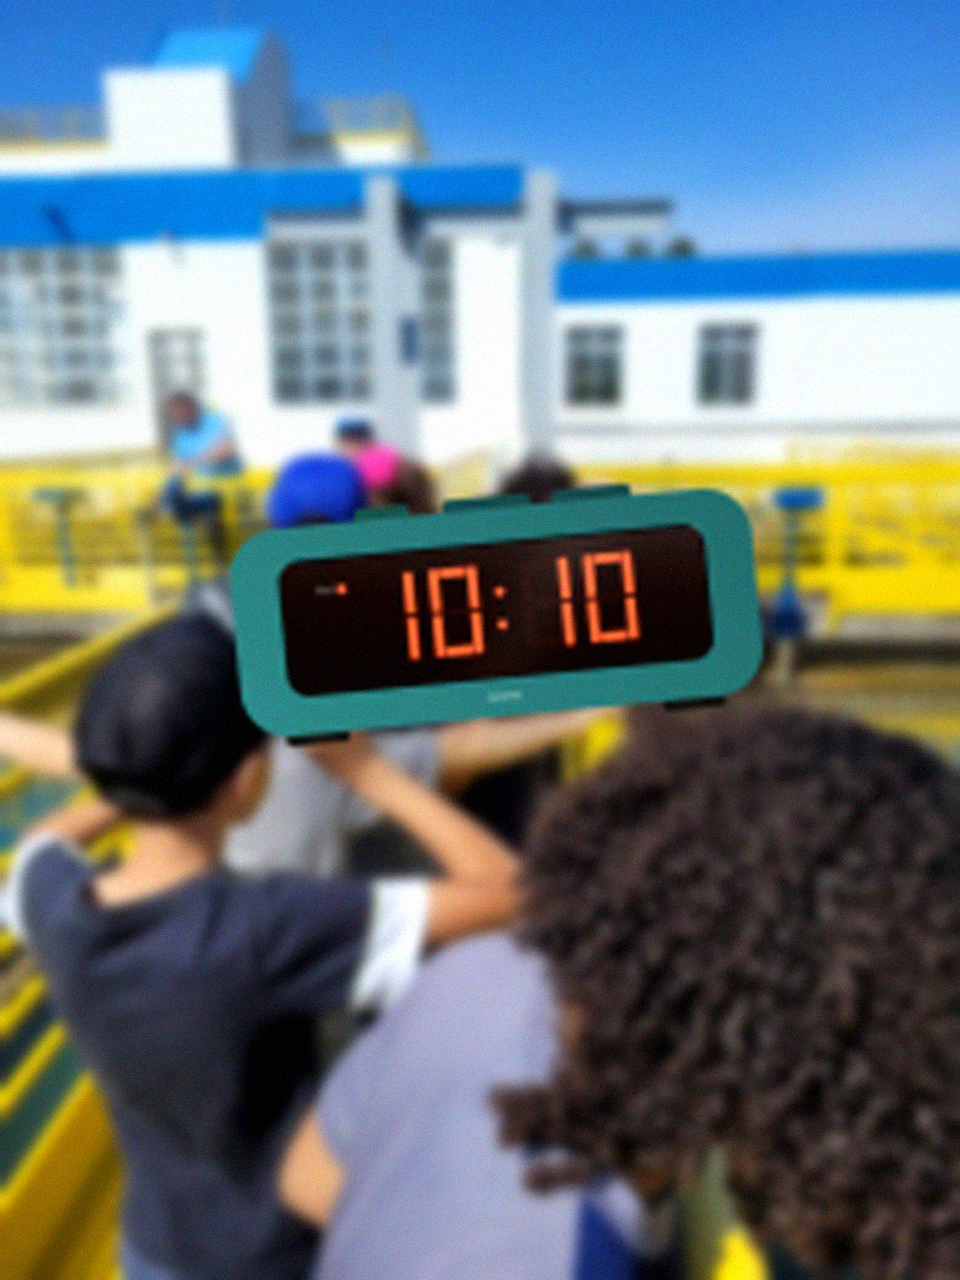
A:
10 h 10 min
